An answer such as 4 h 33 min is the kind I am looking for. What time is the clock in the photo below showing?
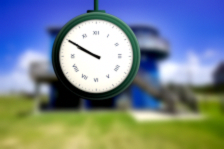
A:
9 h 50 min
